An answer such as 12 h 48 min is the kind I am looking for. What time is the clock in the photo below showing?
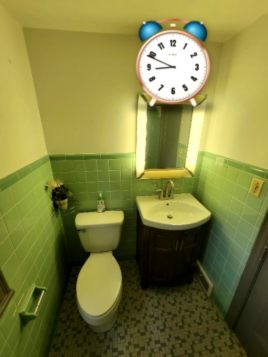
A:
8 h 49 min
